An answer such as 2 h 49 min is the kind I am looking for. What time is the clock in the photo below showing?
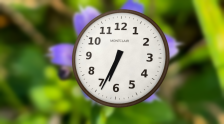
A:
6 h 34 min
